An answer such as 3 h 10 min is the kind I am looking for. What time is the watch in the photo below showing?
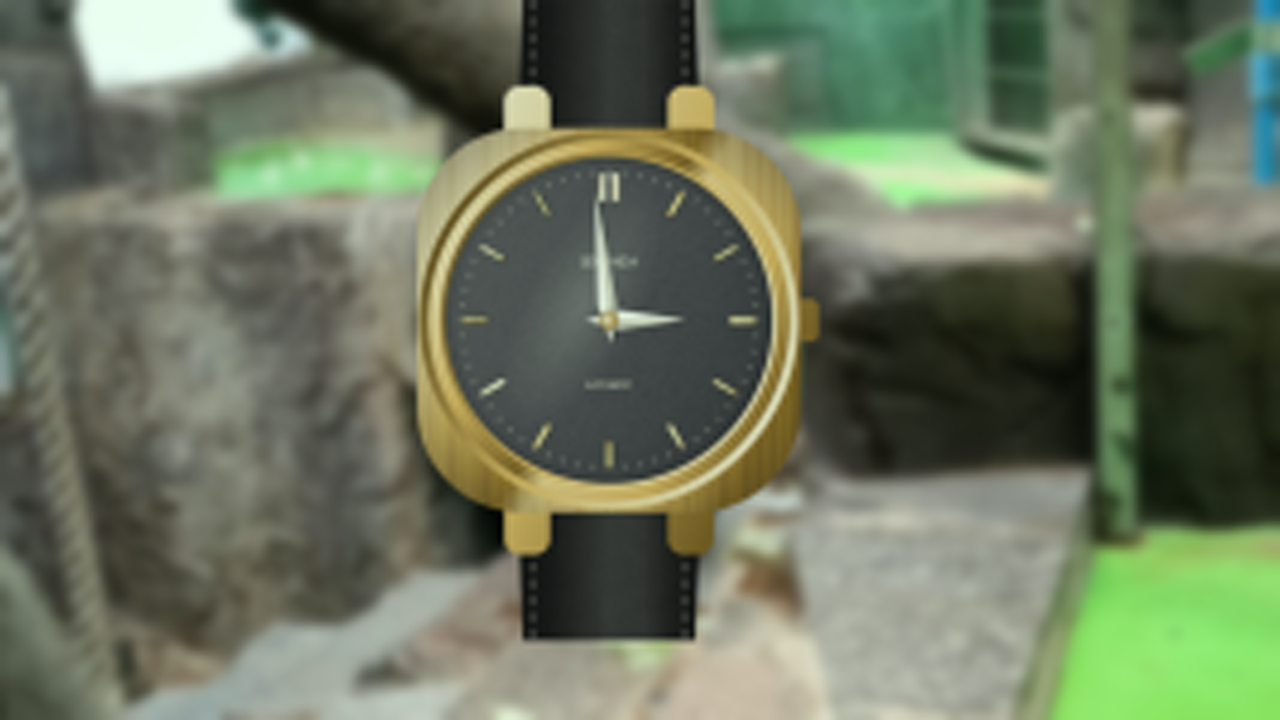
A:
2 h 59 min
